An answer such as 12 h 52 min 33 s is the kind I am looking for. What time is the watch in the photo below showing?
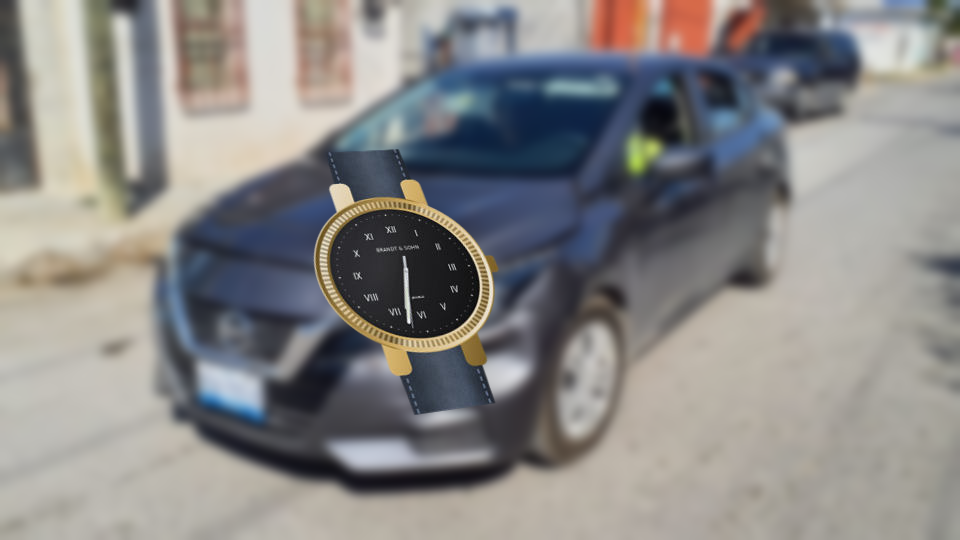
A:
6 h 32 min 32 s
